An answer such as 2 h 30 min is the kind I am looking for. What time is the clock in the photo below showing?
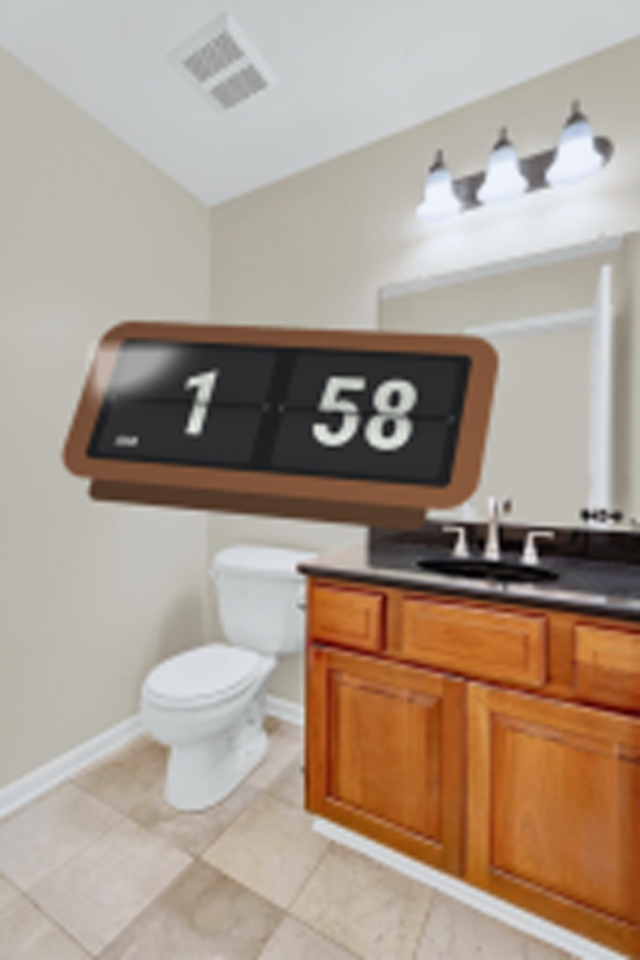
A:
1 h 58 min
